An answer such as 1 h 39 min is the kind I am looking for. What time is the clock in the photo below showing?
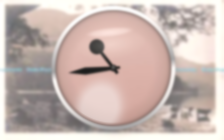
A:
10 h 44 min
